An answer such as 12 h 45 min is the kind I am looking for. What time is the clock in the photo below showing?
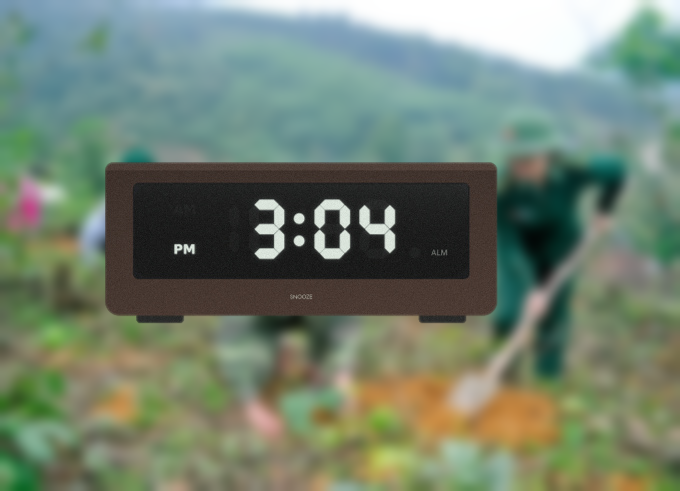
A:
3 h 04 min
